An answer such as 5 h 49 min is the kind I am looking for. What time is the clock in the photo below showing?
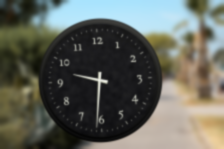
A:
9 h 31 min
